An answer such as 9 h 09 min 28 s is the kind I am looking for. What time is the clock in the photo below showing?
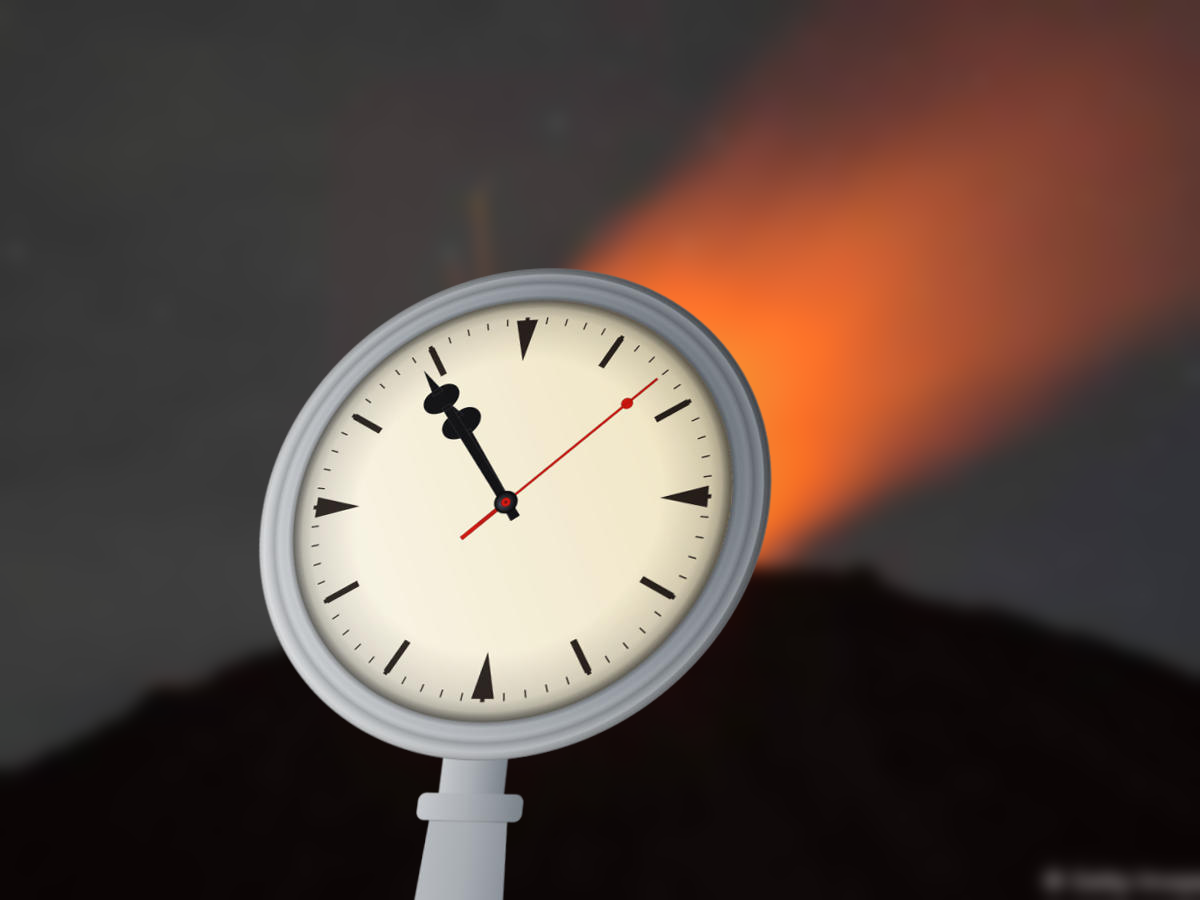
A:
10 h 54 min 08 s
